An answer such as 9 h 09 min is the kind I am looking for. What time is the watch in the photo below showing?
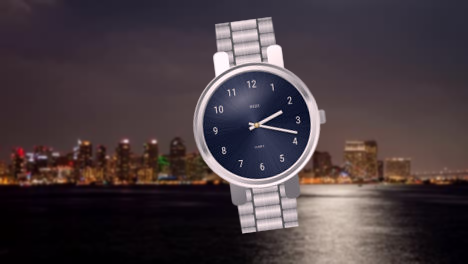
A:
2 h 18 min
